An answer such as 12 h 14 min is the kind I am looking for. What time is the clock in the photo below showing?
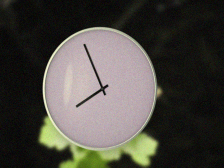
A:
7 h 56 min
